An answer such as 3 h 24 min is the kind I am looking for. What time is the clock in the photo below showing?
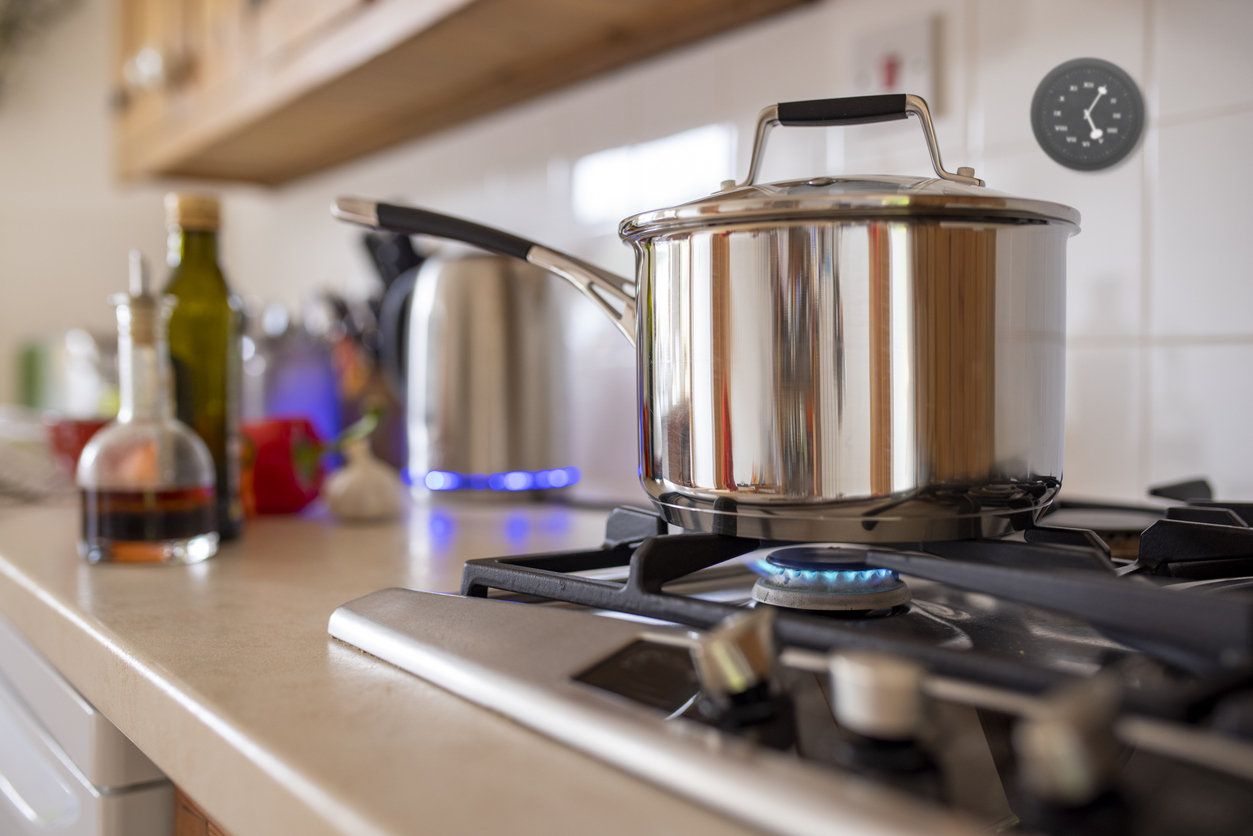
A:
5 h 05 min
